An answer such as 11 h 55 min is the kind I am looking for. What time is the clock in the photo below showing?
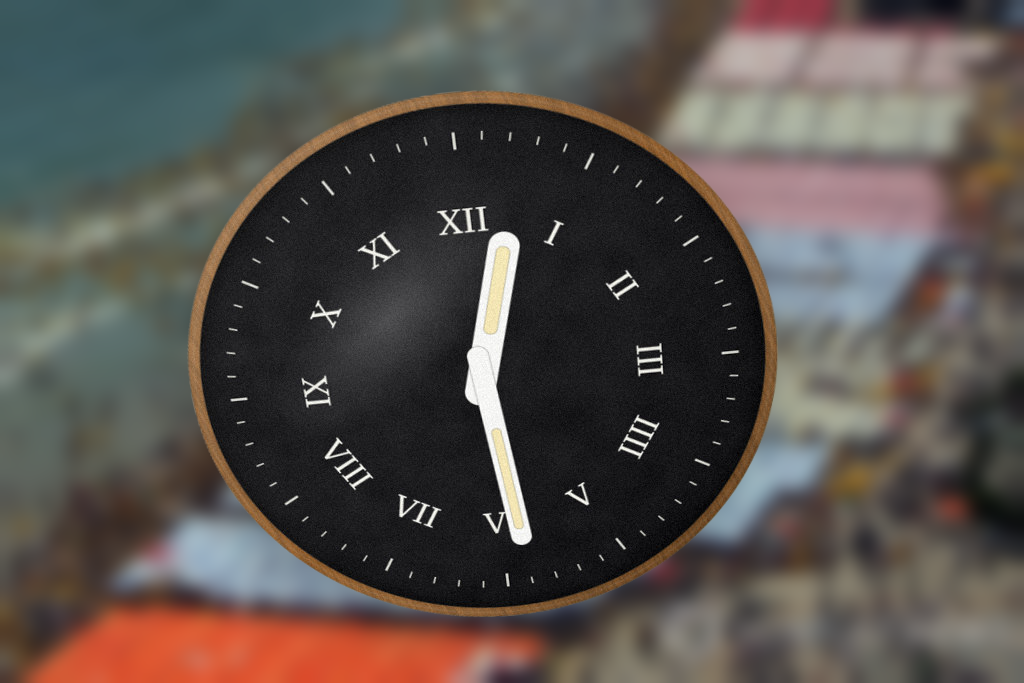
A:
12 h 29 min
